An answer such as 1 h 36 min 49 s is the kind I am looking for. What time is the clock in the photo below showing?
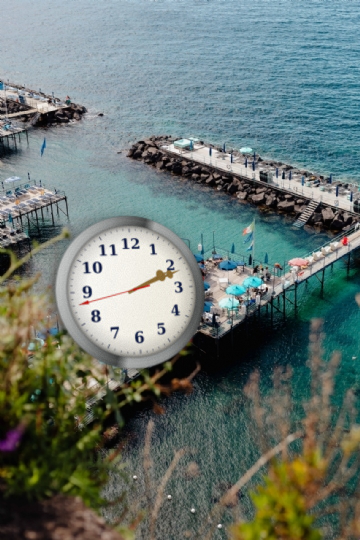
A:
2 h 11 min 43 s
